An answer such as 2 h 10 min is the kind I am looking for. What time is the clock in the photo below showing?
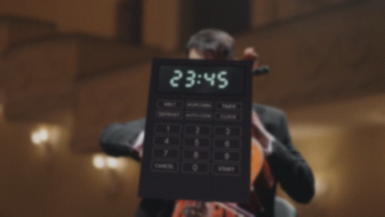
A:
23 h 45 min
